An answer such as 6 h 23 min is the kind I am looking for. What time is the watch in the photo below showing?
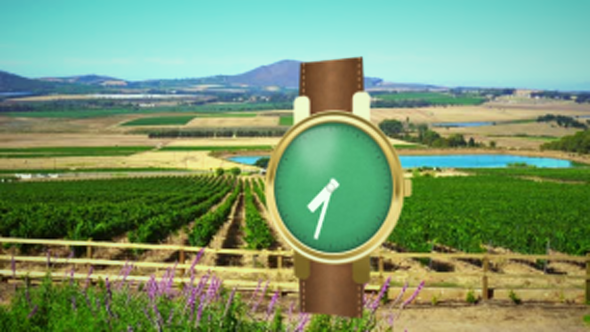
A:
7 h 33 min
